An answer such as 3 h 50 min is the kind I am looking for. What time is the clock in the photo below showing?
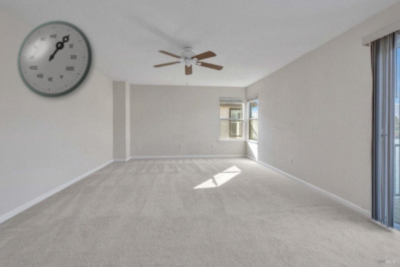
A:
1 h 06 min
